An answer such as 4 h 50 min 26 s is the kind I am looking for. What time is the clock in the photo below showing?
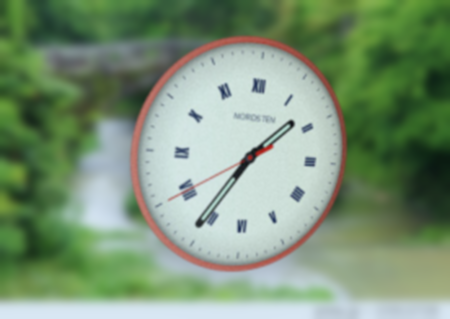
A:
1 h 35 min 40 s
